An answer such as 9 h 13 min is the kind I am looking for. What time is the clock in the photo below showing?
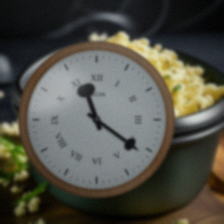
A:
11 h 21 min
